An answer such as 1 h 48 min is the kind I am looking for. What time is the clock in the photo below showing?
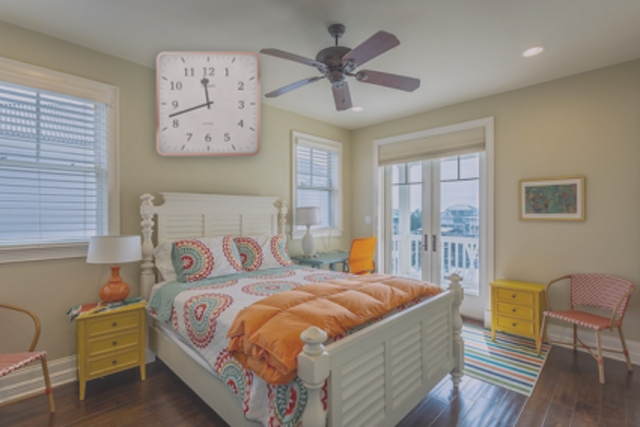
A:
11 h 42 min
